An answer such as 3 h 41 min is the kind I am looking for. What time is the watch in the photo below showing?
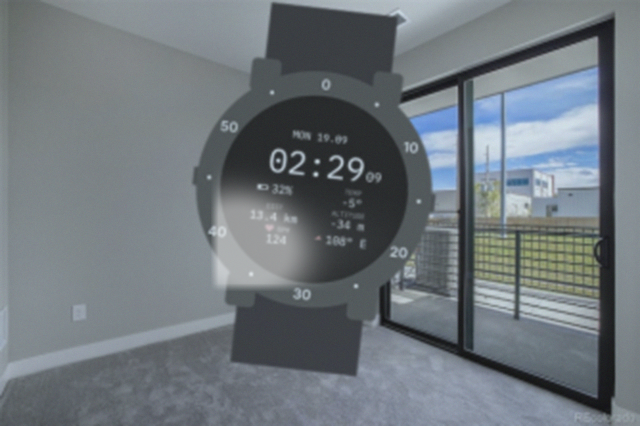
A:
2 h 29 min
